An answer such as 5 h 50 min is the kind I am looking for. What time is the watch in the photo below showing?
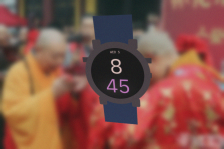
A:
8 h 45 min
